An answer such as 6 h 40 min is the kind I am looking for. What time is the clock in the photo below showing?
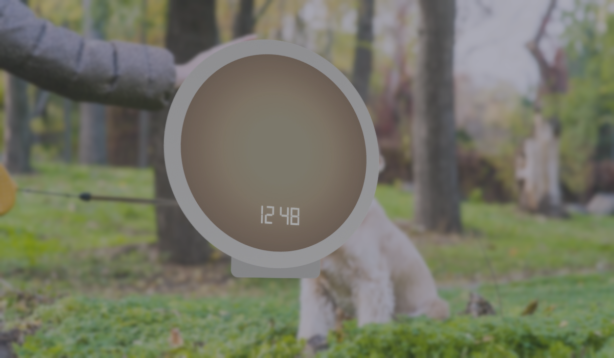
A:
12 h 48 min
